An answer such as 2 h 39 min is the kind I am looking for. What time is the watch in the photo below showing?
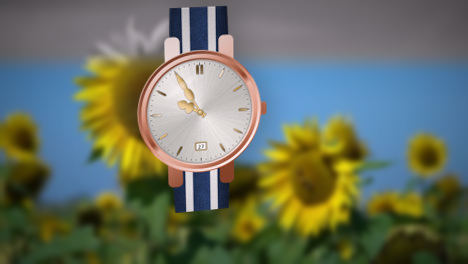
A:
9 h 55 min
